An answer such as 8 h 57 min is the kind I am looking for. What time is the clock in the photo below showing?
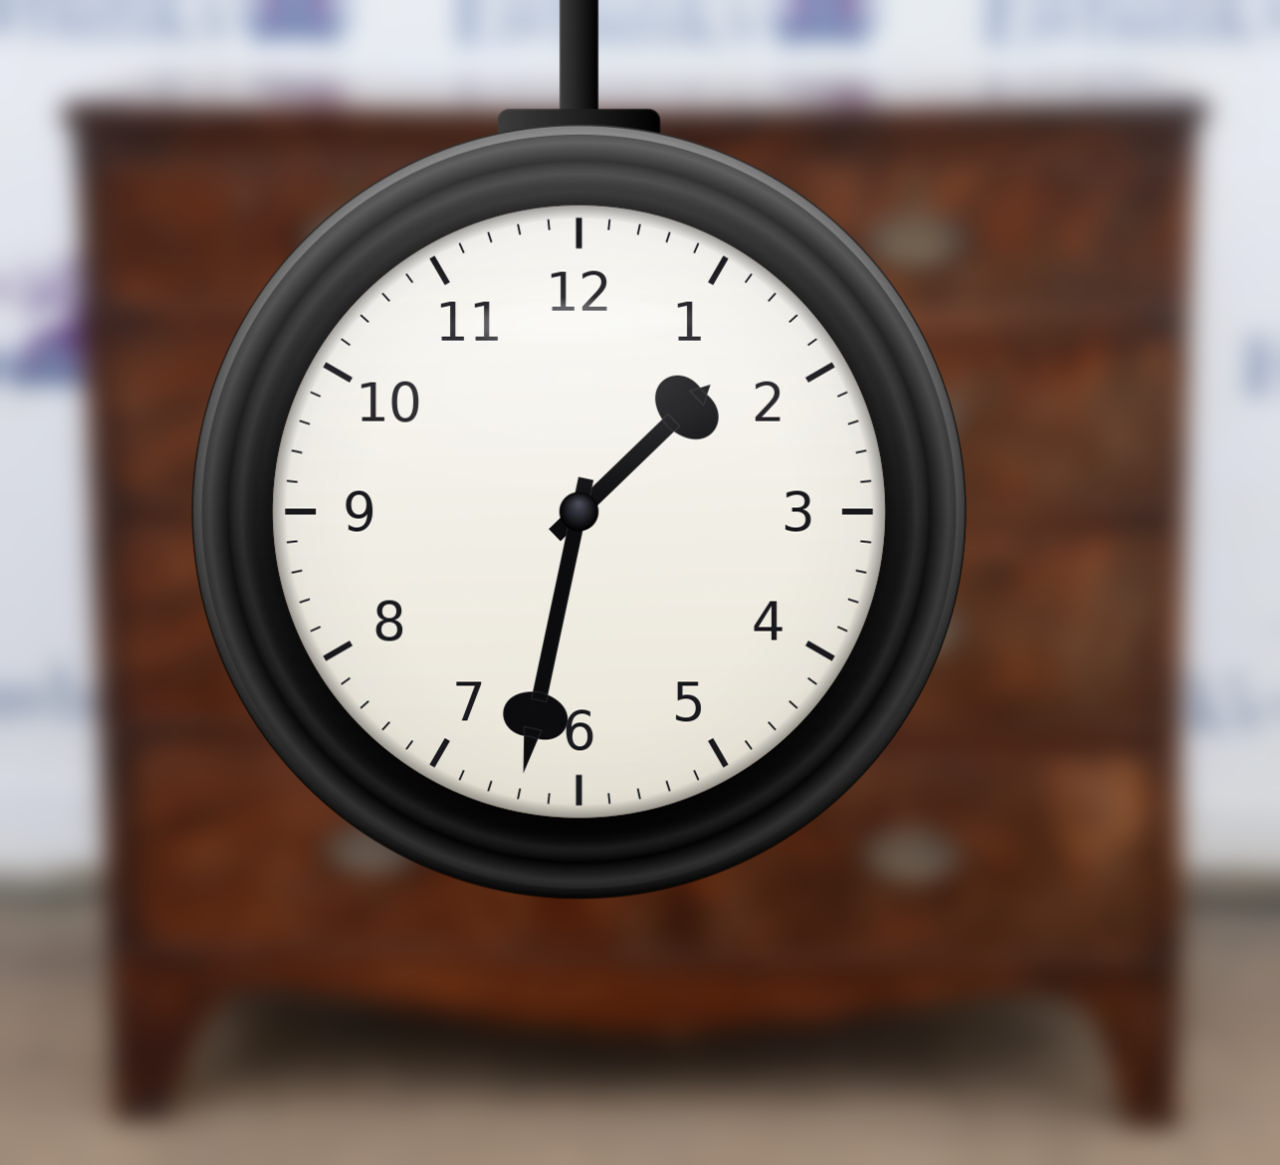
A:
1 h 32 min
